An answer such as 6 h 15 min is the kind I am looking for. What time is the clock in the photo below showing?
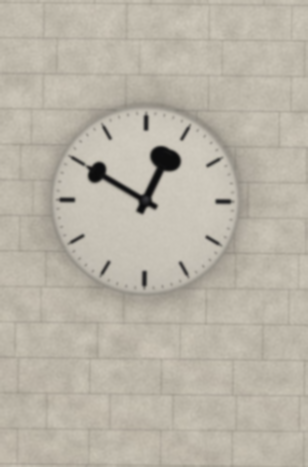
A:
12 h 50 min
